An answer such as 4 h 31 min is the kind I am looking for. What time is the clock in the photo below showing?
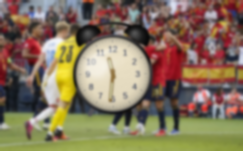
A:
11 h 31 min
